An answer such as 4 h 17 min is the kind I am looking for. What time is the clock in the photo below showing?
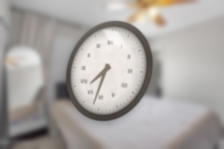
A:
7 h 32 min
